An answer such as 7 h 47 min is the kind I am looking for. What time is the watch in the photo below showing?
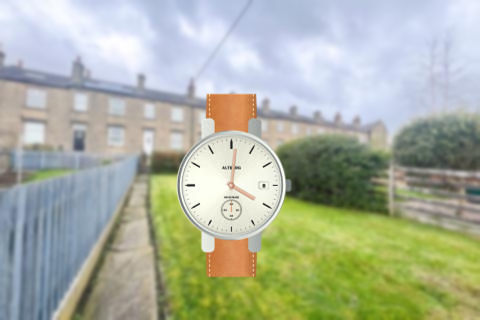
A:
4 h 01 min
